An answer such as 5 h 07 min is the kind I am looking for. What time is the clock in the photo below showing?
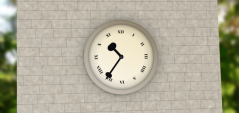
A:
10 h 36 min
